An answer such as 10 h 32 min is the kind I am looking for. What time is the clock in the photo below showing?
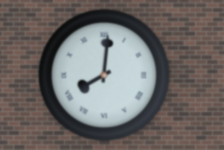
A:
8 h 01 min
